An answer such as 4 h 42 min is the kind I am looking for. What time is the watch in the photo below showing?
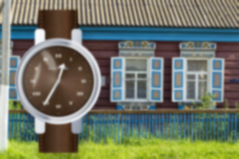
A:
12 h 35 min
